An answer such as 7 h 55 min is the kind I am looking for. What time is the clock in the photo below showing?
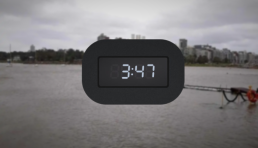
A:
3 h 47 min
